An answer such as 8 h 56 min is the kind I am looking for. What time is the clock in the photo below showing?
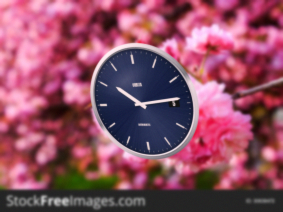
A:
10 h 14 min
